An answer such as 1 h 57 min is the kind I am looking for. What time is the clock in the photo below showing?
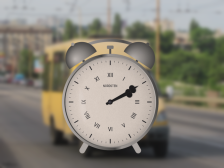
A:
2 h 10 min
